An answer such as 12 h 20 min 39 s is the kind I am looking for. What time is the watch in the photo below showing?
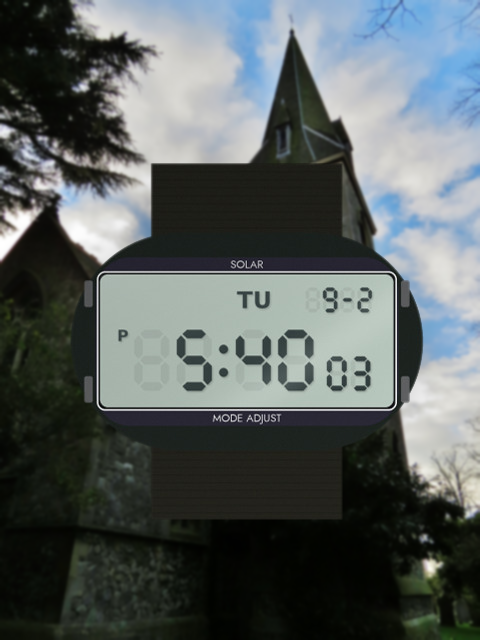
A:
5 h 40 min 03 s
